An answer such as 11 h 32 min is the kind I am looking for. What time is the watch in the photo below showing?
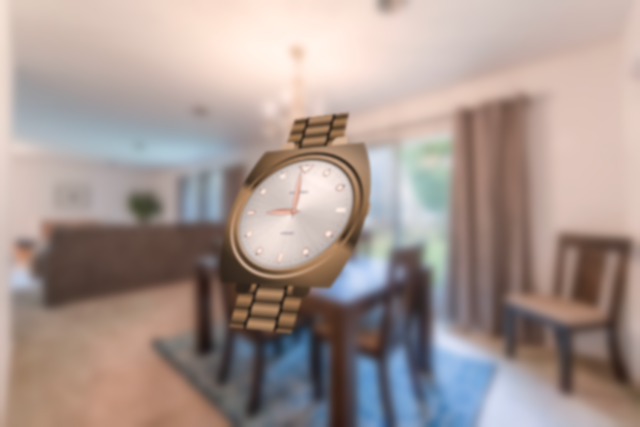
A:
8 h 59 min
